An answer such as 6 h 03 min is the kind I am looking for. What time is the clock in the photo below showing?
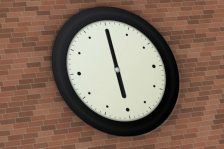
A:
6 h 00 min
